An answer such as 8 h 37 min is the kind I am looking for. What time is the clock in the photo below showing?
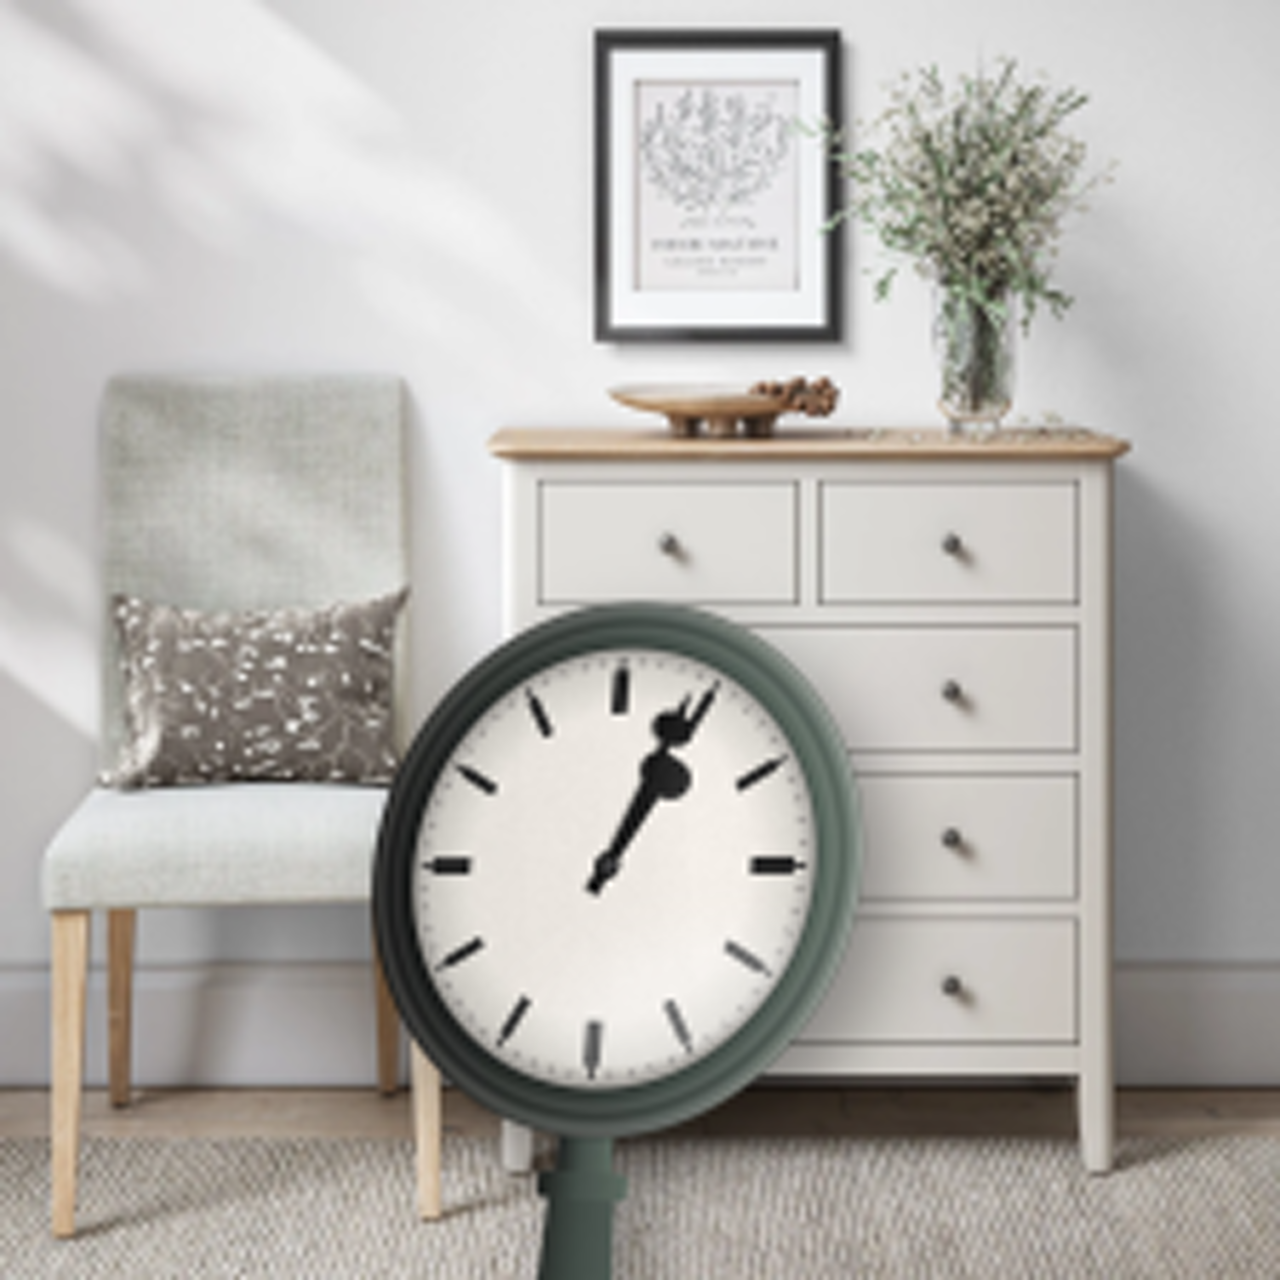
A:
1 h 04 min
